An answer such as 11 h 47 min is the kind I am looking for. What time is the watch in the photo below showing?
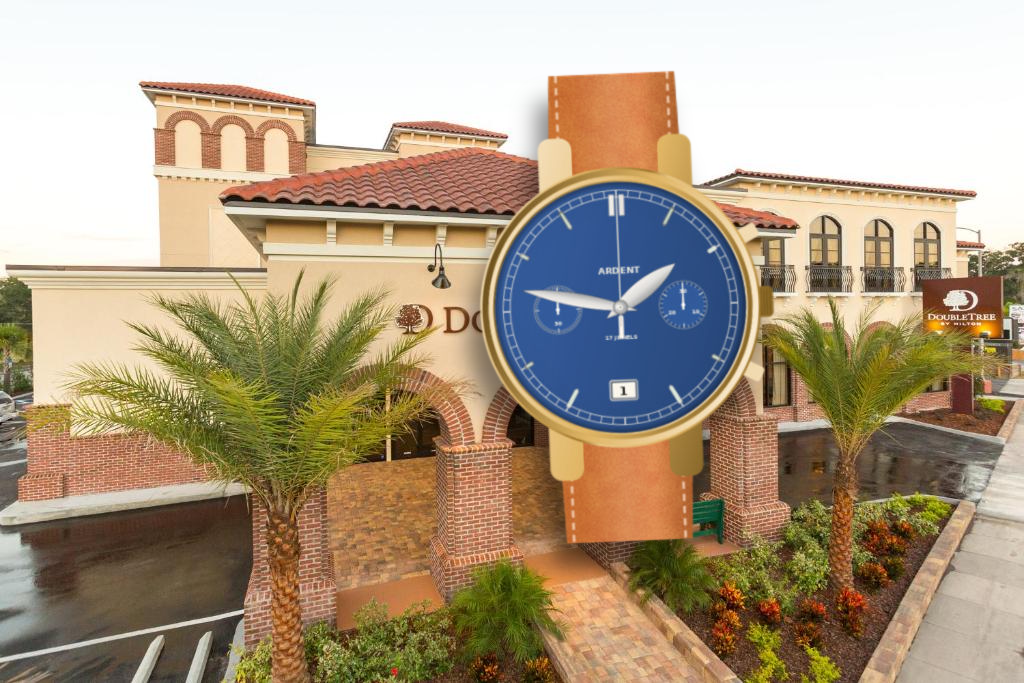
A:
1 h 47 min
